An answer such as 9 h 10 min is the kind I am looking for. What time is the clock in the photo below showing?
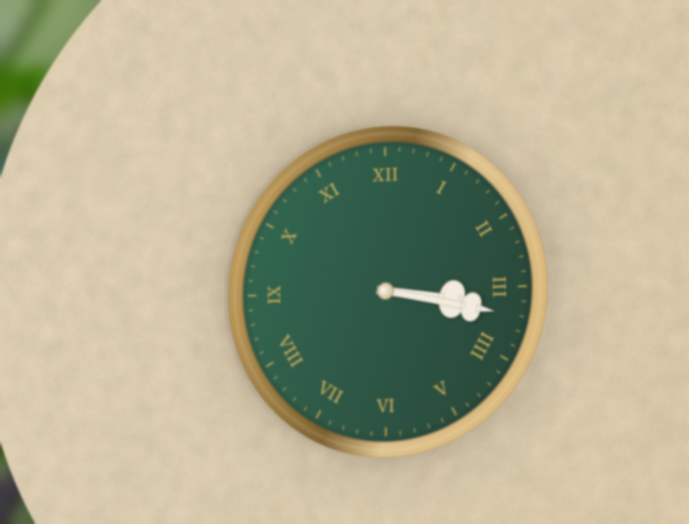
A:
3 h 17 min
